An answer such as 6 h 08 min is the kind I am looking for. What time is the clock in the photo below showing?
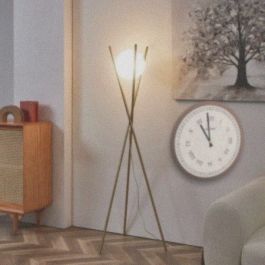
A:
10 h 59 min
